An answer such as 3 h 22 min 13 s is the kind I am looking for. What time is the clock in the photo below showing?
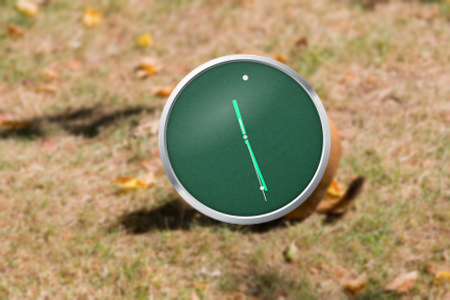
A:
11 h 26 min 27 s
